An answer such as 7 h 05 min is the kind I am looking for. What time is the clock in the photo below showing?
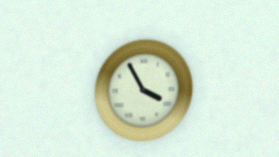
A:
3 h 55 min
